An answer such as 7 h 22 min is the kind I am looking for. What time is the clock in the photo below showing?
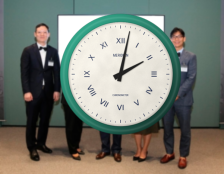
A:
2 h 02 min
